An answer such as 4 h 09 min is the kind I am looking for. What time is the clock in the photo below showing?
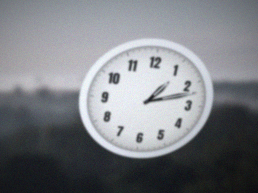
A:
1 h 12 min
